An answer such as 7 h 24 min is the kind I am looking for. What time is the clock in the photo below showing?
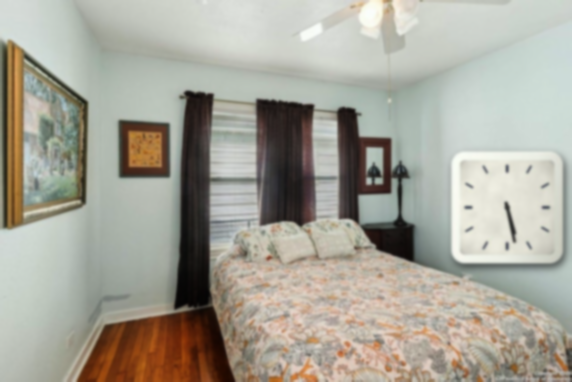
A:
5 h 28 min
